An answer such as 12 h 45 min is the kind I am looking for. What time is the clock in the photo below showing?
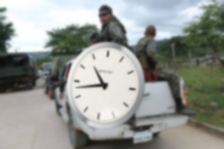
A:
10 h 43 min
